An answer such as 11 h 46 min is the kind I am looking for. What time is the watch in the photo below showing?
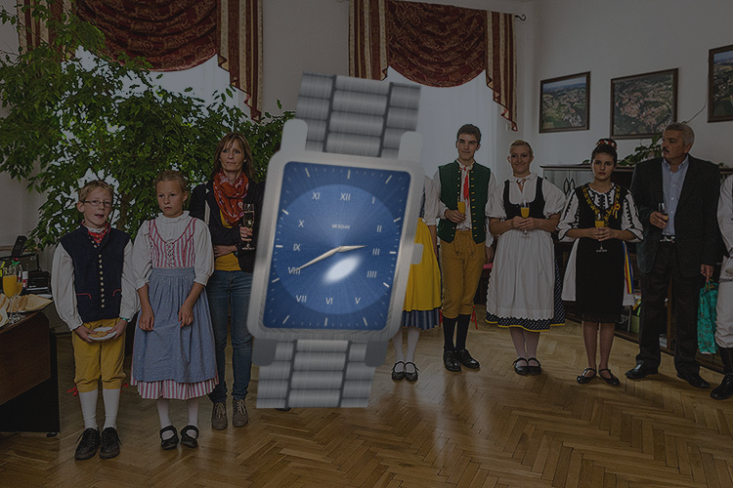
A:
2 h 40 min
